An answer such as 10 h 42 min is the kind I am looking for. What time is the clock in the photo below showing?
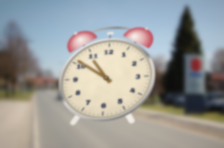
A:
10 h 51 min
